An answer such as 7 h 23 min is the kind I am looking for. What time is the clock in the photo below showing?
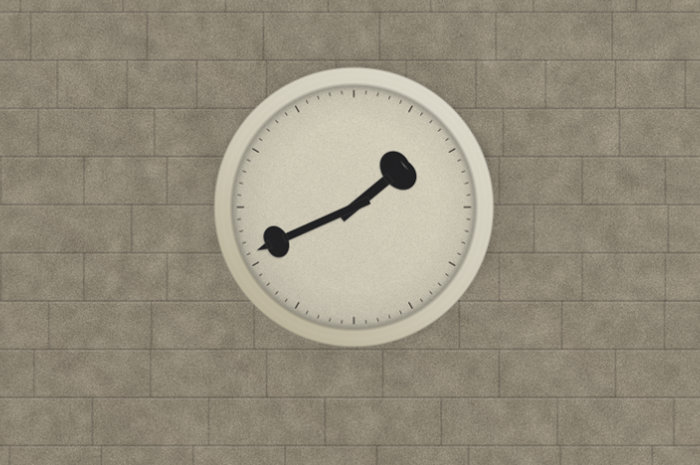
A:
1 h 41 min
